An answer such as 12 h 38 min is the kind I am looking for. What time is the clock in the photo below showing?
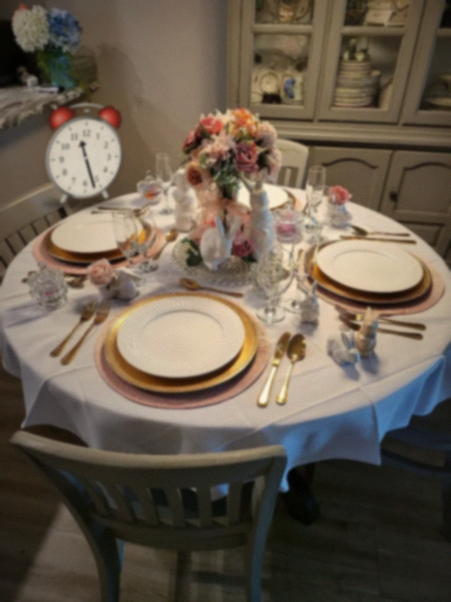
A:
11 h 27 min
